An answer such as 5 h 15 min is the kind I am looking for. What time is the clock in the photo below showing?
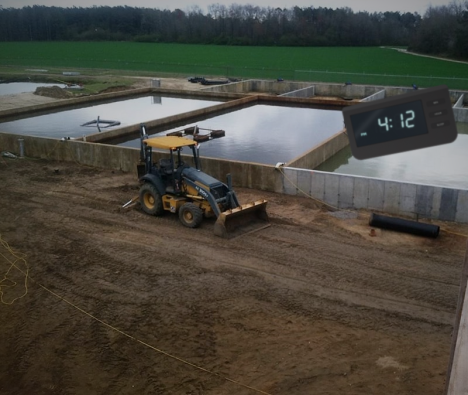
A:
4 h 12 min
